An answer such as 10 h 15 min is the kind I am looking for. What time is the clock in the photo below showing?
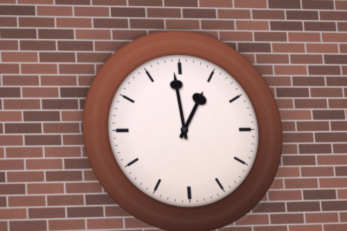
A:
12 h 59 min
